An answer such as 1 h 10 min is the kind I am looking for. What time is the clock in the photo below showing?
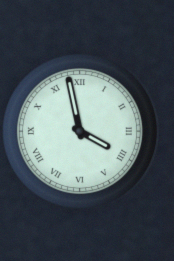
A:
3 h 58 min
